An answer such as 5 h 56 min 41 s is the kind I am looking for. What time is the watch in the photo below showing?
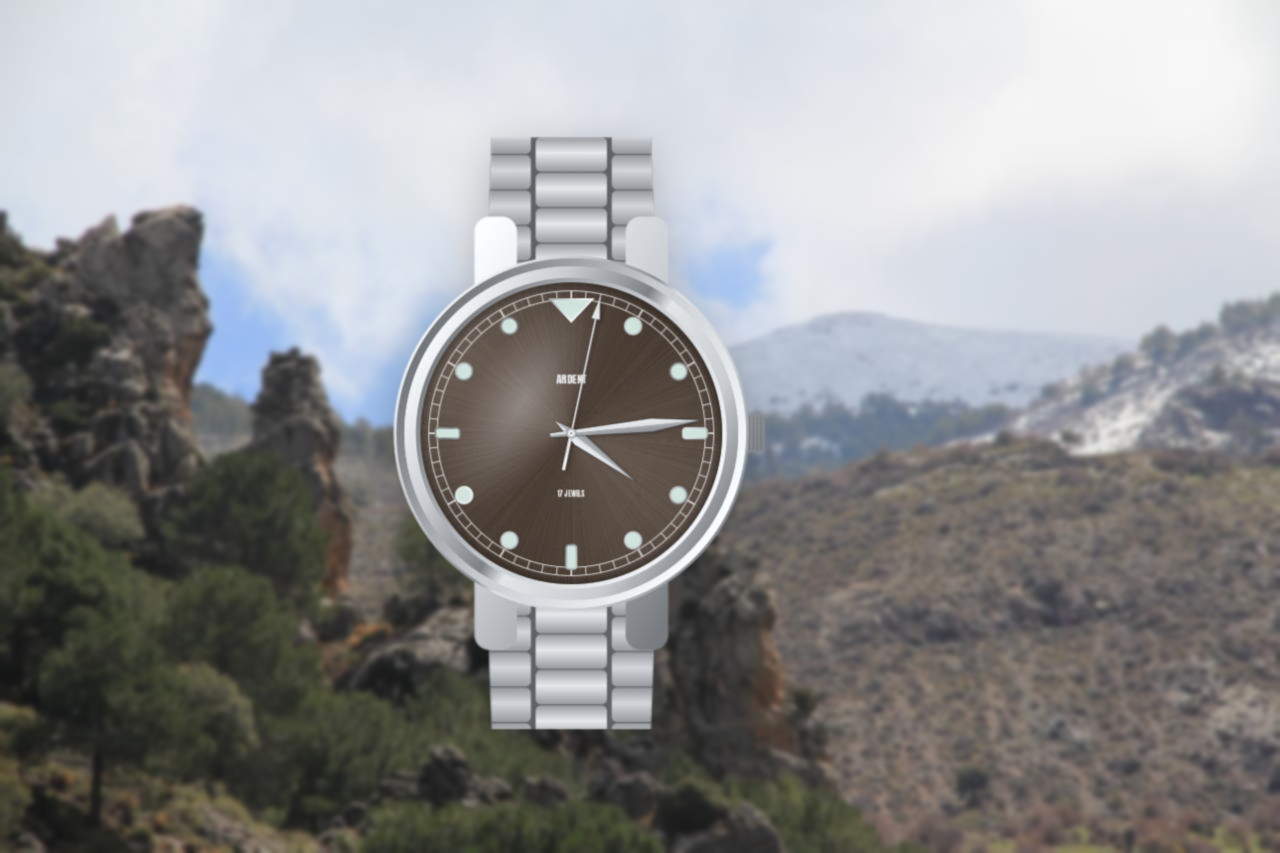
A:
4 h 14 min 02 s
